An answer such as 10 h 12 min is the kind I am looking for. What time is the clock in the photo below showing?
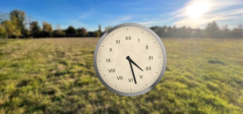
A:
4 h 28 min
